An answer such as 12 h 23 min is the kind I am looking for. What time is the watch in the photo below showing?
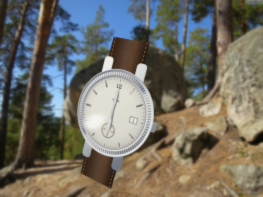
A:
6 h 00 min
